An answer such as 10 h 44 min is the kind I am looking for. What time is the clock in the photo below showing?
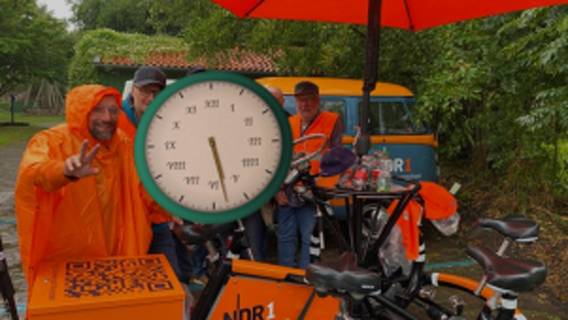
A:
5 h 28 min
